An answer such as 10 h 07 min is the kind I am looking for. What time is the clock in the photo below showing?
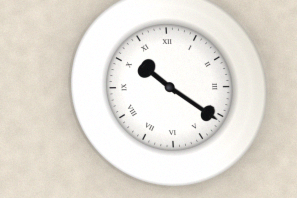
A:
10 h 21 min
